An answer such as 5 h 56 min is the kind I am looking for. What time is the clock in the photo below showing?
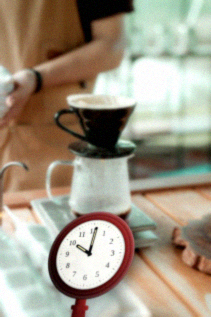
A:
10 h 01 min
